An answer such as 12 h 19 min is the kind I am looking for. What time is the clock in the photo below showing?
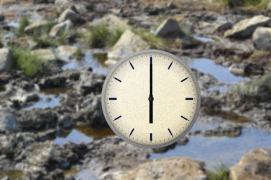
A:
6 h 00 min
